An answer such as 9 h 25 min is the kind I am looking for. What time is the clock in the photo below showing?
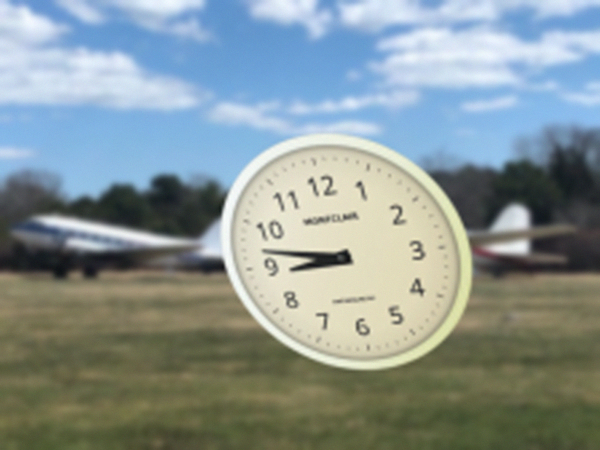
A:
8 h 47 min
